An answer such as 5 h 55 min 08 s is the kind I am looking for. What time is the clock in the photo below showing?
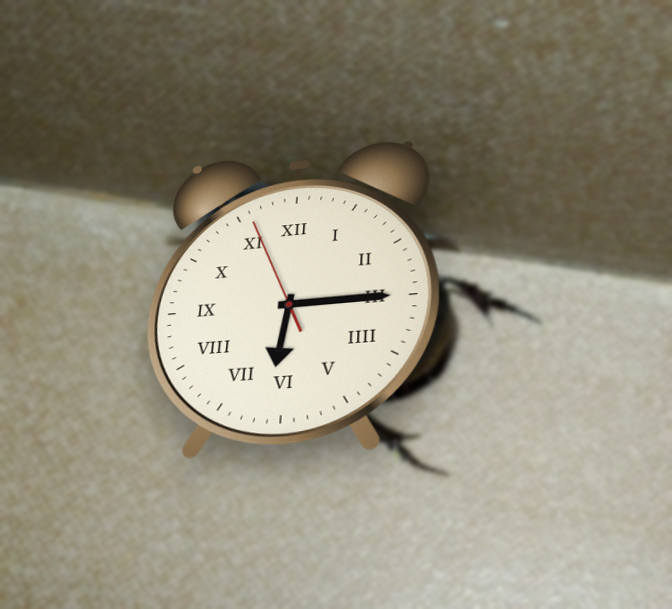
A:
6 h 14 min 56 s
